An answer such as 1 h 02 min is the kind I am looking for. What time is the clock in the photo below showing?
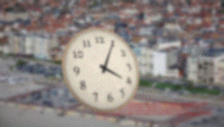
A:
4 h 05 min
